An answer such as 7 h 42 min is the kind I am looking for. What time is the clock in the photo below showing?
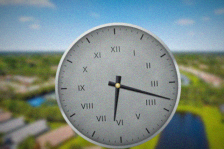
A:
6 h 18 min
